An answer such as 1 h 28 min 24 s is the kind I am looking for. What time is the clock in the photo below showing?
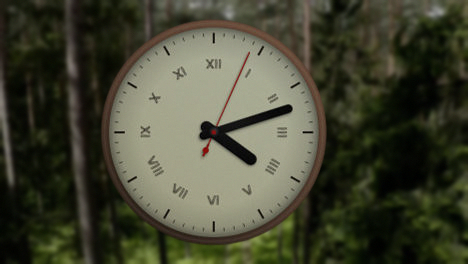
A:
4 h 12 min 04 s
